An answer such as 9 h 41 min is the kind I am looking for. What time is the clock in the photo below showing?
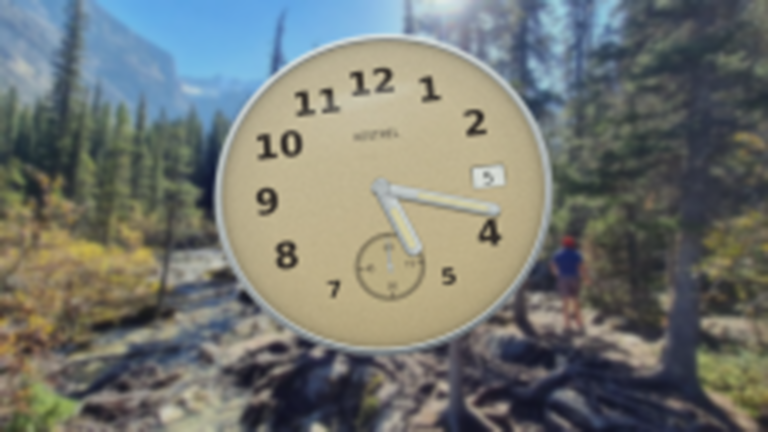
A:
5 h 18 min
